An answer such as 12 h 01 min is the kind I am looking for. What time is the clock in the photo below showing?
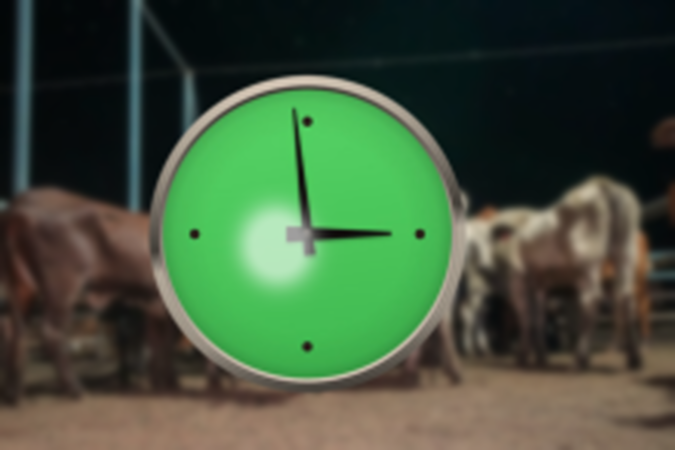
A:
2 h 59 min
